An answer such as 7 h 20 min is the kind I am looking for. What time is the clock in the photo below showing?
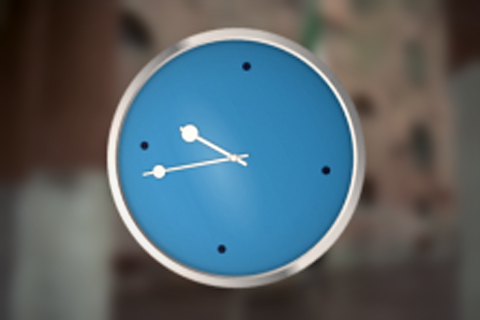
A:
9 h 42 min
